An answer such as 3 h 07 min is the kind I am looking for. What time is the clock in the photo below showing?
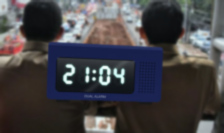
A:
21 h 04 min
